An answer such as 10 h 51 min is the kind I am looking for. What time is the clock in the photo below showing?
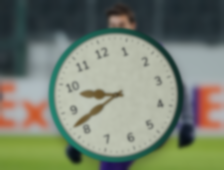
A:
9 h 42 min
